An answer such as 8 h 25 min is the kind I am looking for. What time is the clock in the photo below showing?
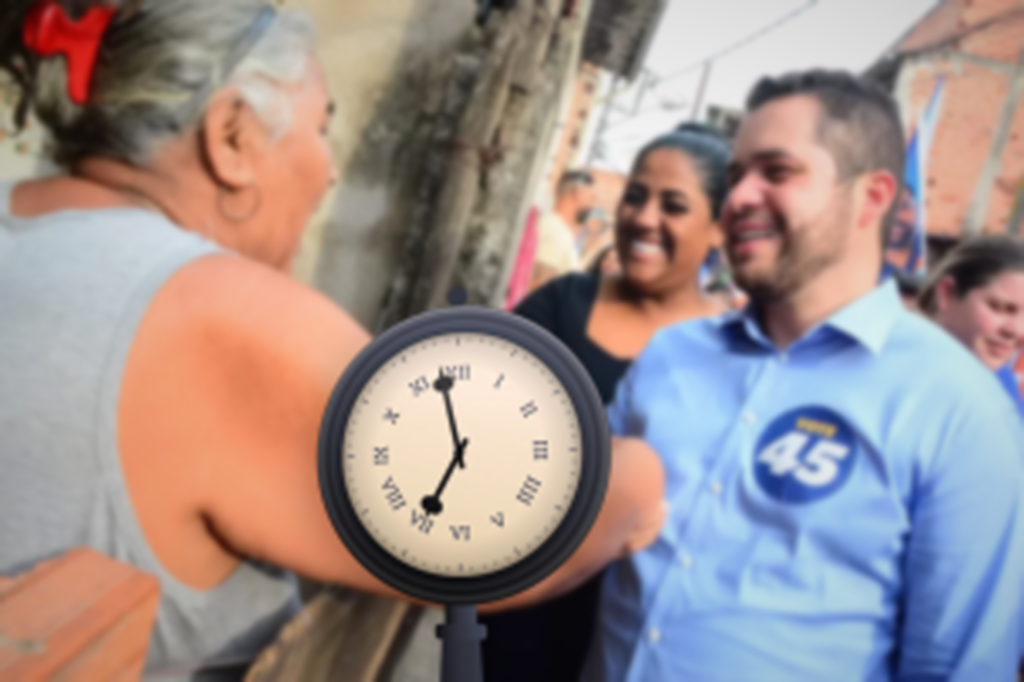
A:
6 h 58 min
